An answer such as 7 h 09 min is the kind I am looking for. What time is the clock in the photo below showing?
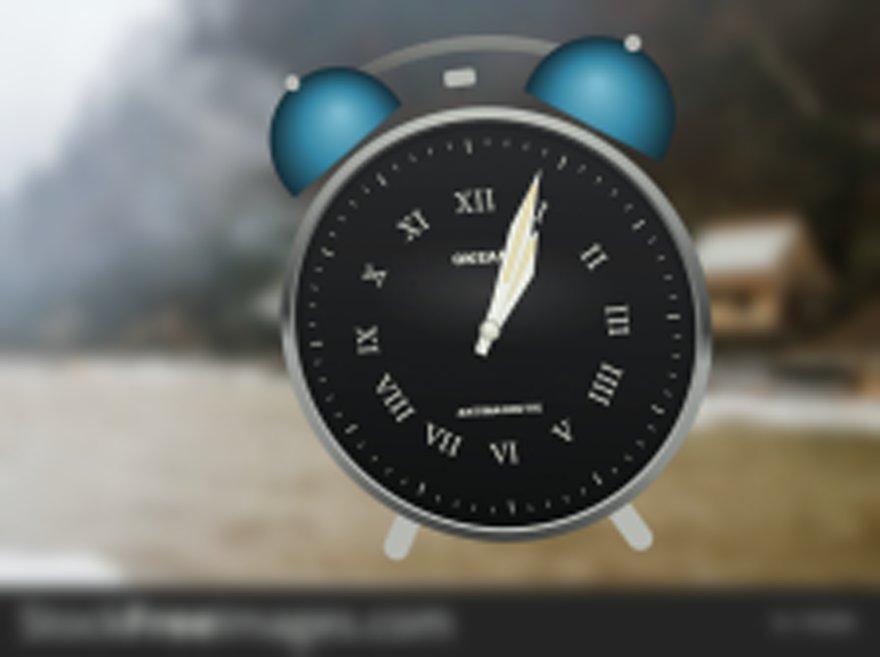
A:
1 h 04 min
